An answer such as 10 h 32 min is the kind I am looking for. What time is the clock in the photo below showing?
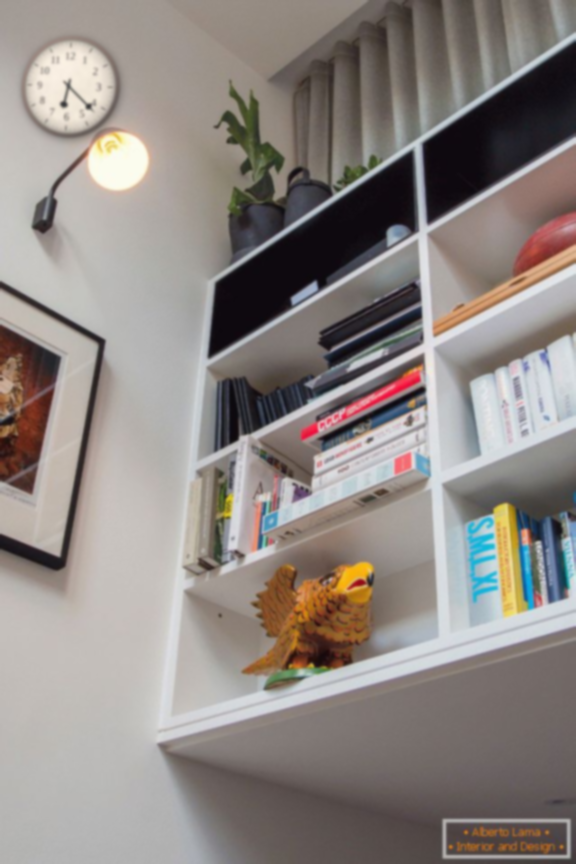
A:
6 h 22 min
